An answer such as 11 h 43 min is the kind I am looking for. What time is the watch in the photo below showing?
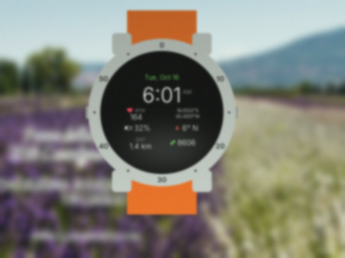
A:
6 h 01 min
